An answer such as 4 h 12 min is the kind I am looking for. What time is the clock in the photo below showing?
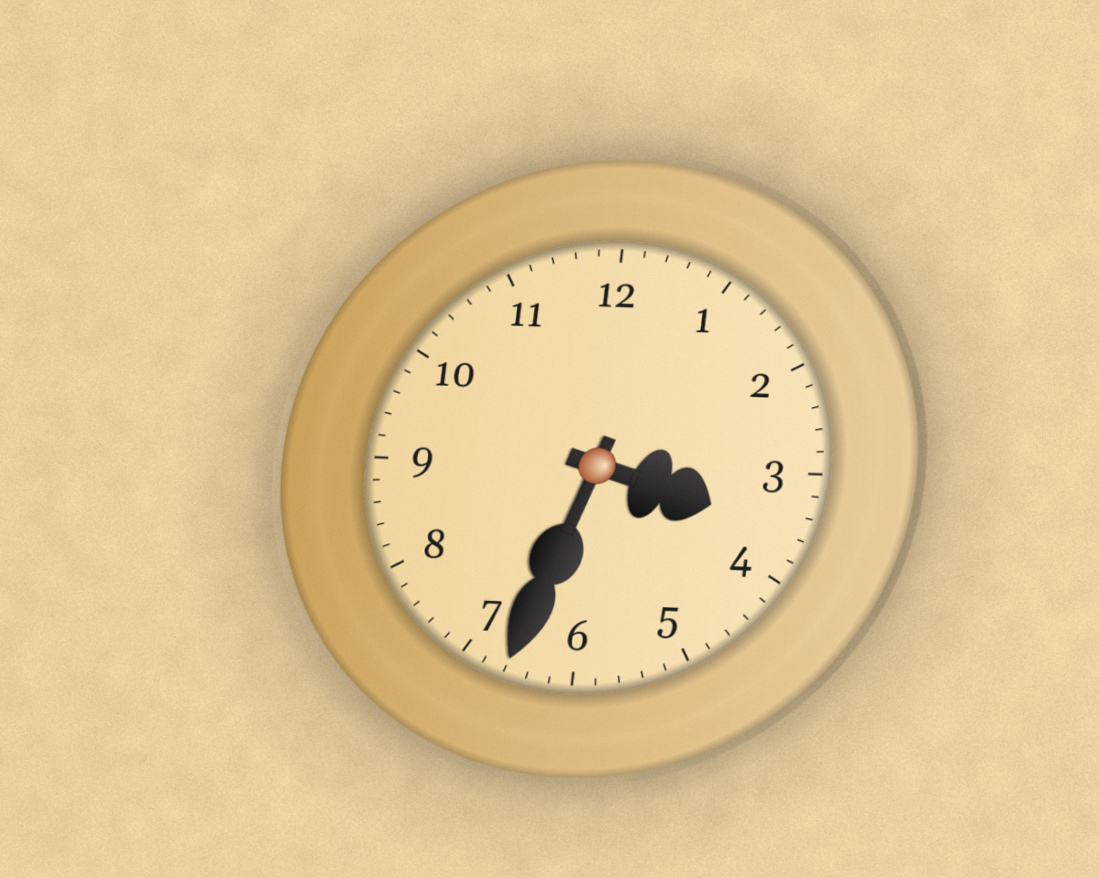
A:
3 h 33 min
